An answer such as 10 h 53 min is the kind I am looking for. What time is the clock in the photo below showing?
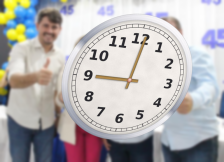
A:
9 h 01 min
